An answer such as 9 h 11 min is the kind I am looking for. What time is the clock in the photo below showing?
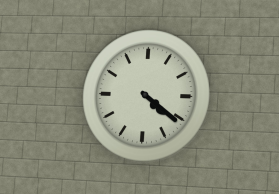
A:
4 h 21 min
